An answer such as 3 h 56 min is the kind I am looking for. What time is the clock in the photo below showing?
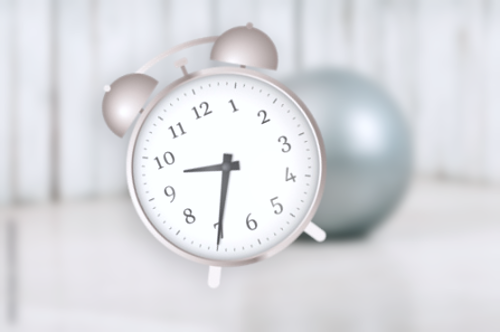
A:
9 h 35 min
